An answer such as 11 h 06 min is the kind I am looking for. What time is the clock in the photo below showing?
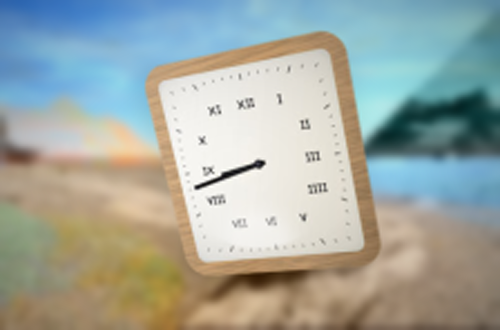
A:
8 h 43 min
